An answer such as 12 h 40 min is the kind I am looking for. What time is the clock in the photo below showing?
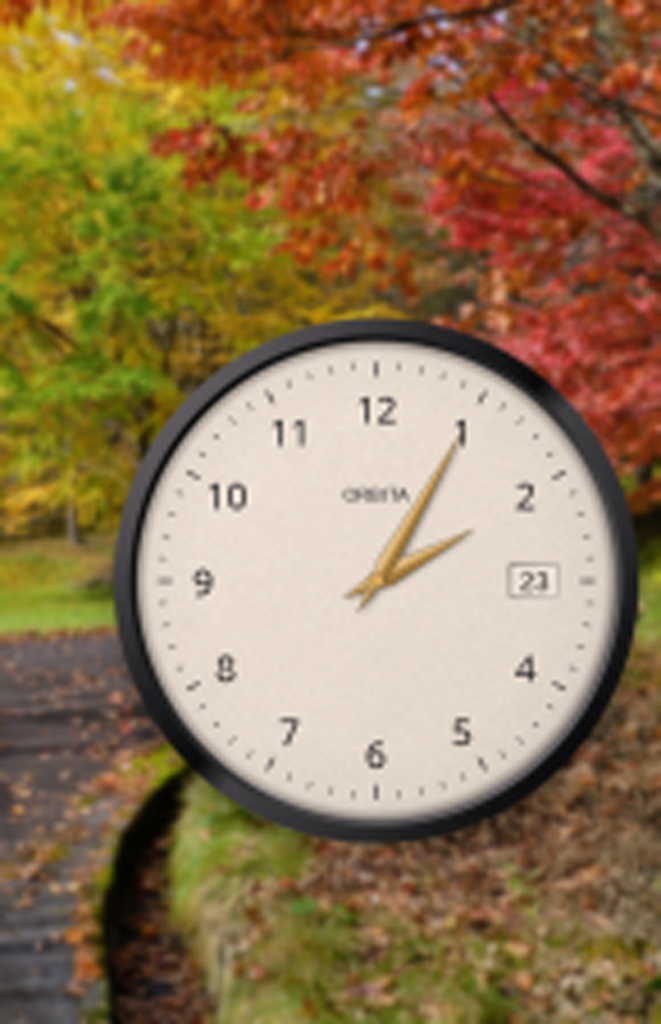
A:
2 h 05 min
